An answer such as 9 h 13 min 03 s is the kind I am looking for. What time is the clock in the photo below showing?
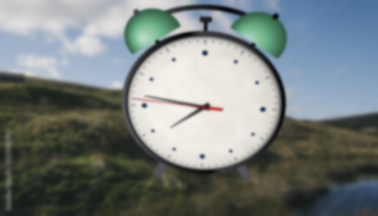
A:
7 h 46 min 46 s
